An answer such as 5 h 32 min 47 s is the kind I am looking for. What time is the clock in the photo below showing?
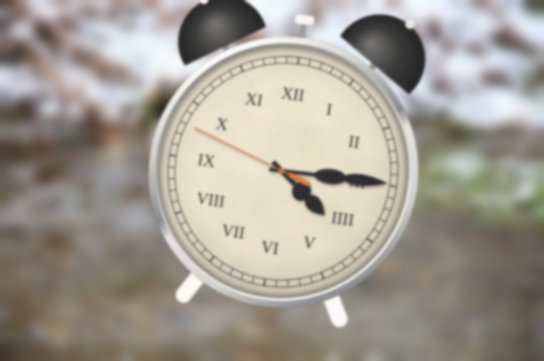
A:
4 h 14 min 48 s
